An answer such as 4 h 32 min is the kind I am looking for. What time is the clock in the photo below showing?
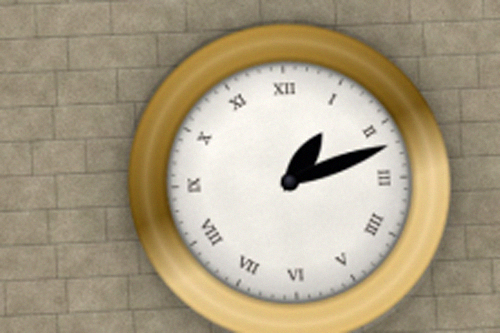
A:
1 h 12 min
